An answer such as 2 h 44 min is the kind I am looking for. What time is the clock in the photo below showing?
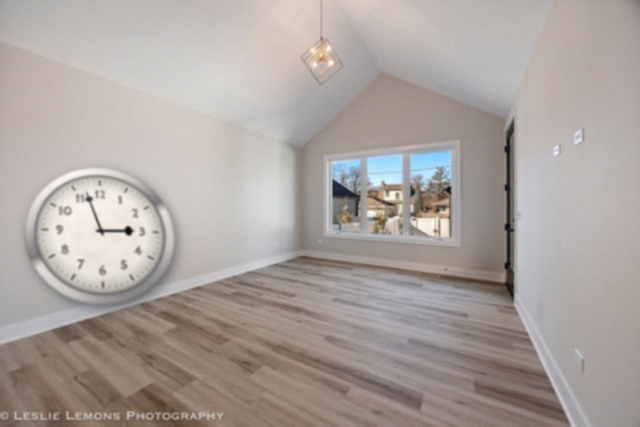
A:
2 h 57 min
